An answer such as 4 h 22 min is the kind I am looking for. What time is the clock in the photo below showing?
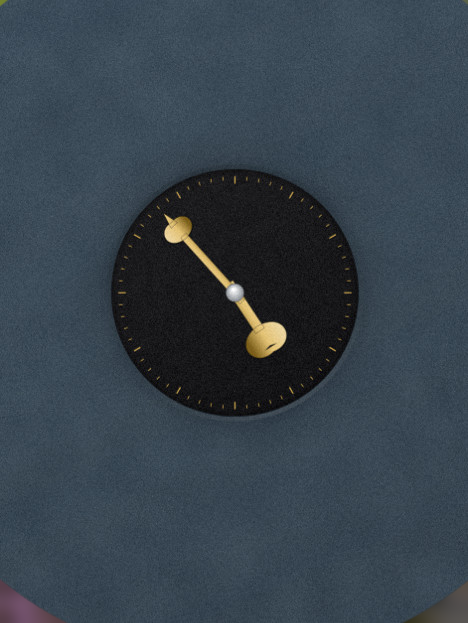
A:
4 h 53 min
